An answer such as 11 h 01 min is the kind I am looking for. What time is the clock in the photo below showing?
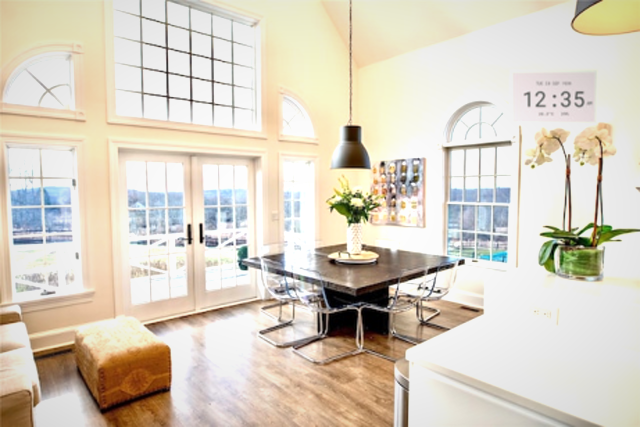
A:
12 h 35 min
